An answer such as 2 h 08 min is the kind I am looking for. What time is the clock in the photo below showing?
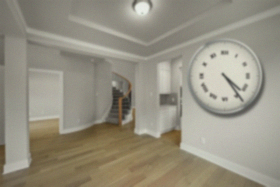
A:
4 h 24 min
